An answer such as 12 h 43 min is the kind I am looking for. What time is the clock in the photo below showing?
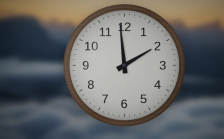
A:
1 h 59 min
